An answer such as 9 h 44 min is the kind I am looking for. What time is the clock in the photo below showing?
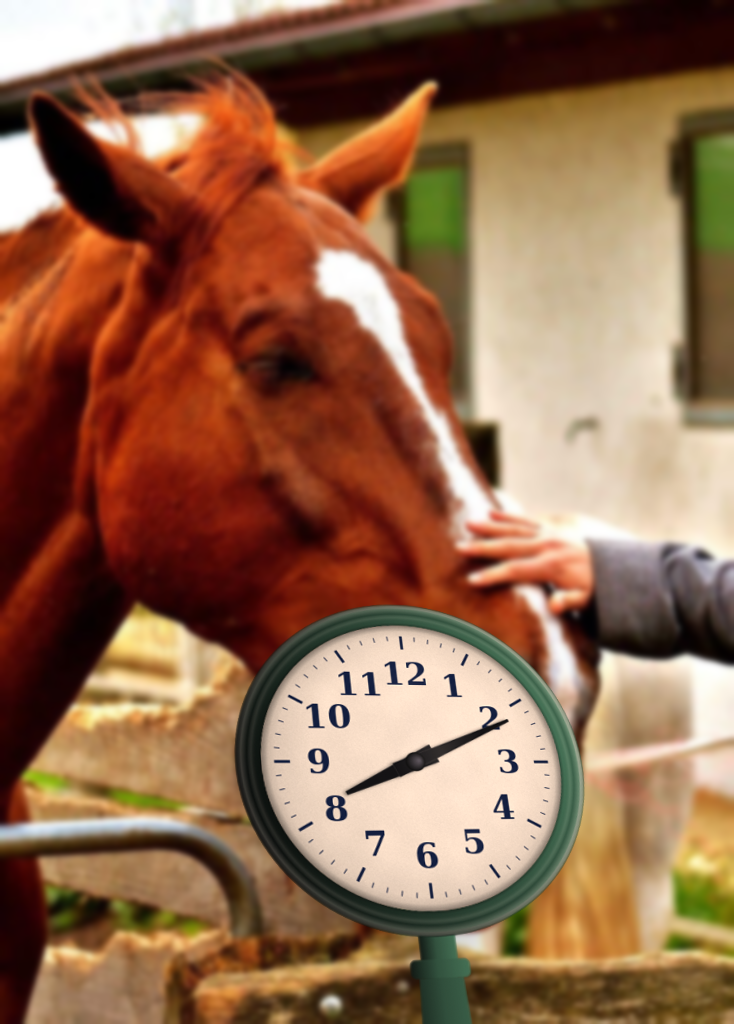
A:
8 h 11 min
